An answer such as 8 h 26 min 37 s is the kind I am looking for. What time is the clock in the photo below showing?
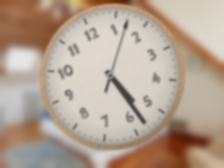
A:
5 h 28 min 07 s
